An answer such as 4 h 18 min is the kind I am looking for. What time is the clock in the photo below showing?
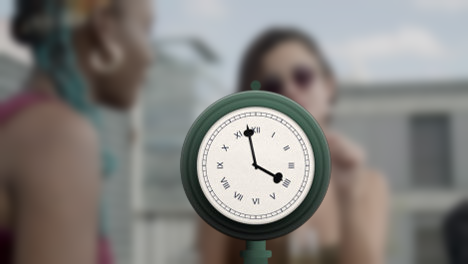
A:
3 h 58 min
